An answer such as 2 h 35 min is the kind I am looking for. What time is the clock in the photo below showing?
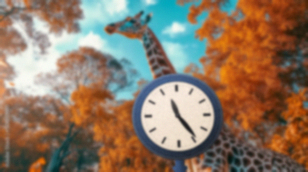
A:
11 h 24 min
